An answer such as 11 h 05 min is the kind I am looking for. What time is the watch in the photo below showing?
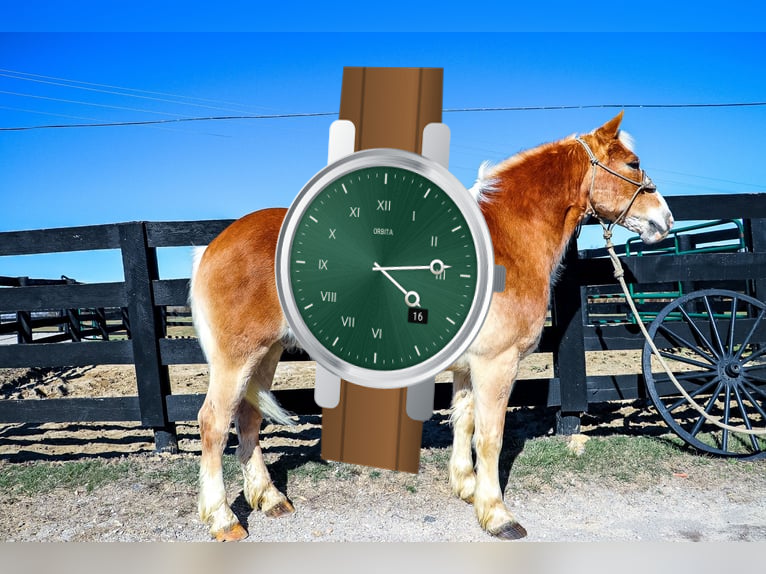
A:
4 h 14 min
